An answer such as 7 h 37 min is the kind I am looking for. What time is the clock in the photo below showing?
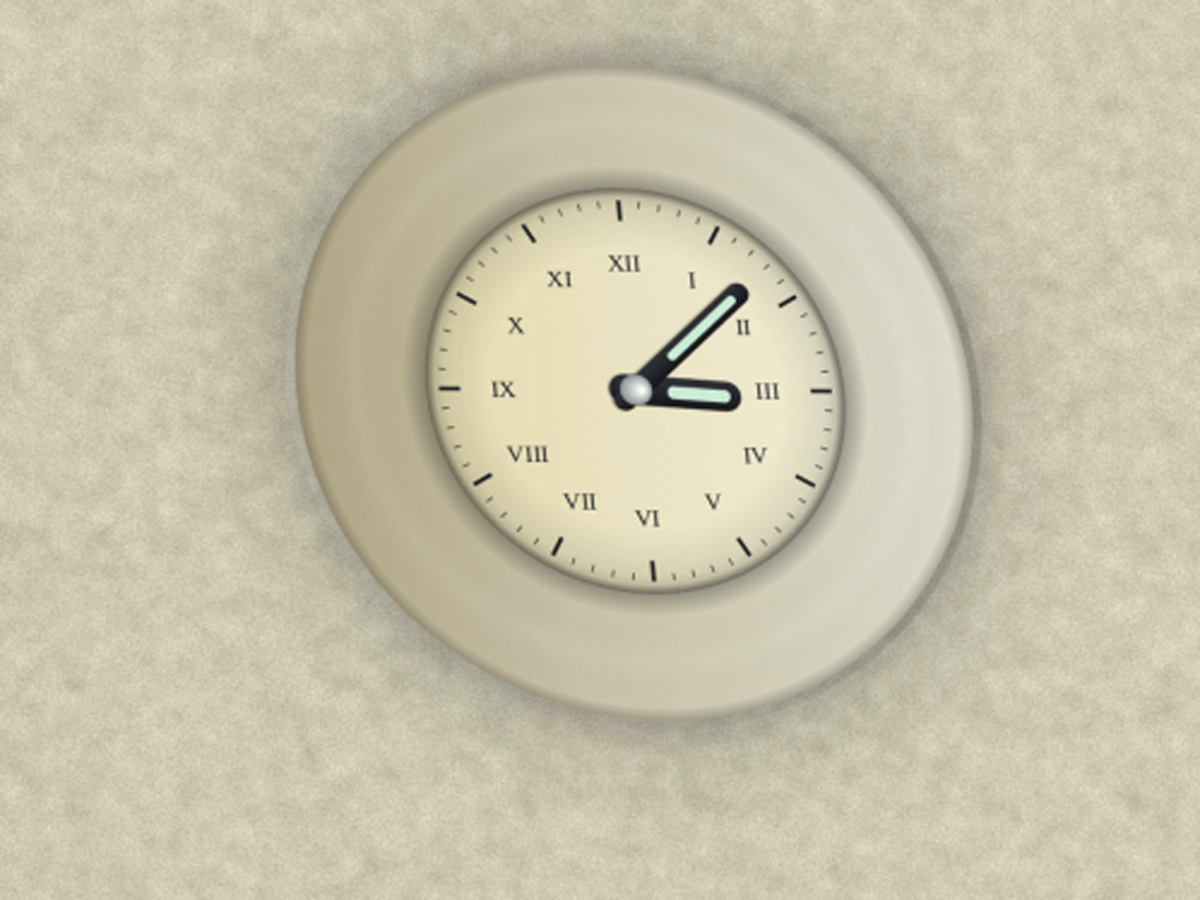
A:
3 h 08 min
